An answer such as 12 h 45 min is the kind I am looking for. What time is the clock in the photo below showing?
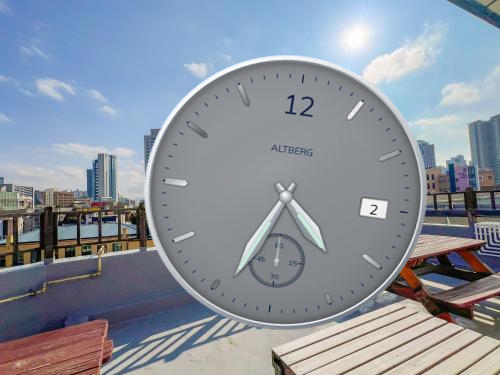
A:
4 h 34 min
